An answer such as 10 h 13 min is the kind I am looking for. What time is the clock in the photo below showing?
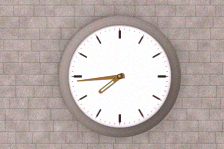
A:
7 h 44 min
